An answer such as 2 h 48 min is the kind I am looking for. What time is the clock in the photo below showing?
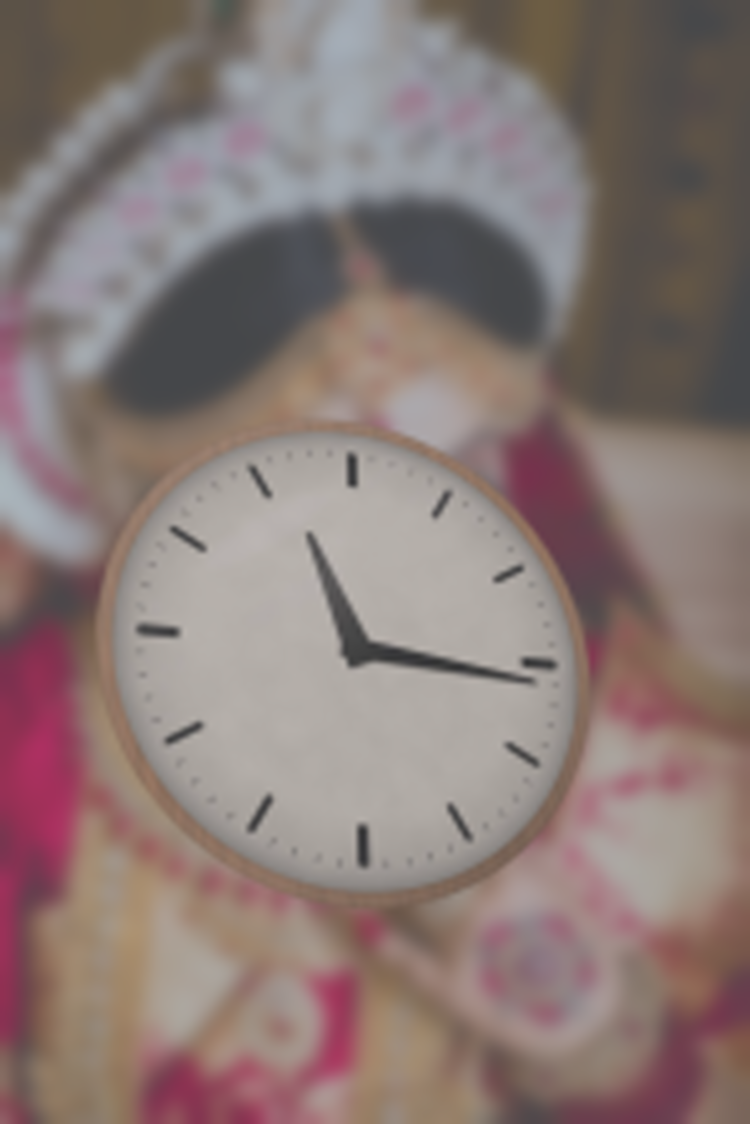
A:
11 h 16 min
